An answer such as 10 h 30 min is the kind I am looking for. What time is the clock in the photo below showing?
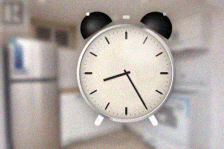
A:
8 h 25 min
